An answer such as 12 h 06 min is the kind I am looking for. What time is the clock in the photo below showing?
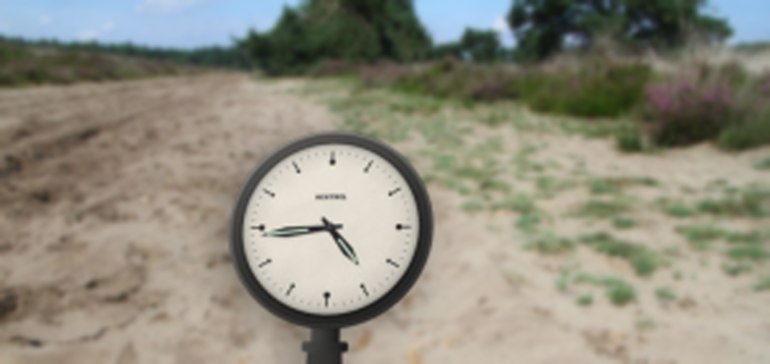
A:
4 h 44 min
